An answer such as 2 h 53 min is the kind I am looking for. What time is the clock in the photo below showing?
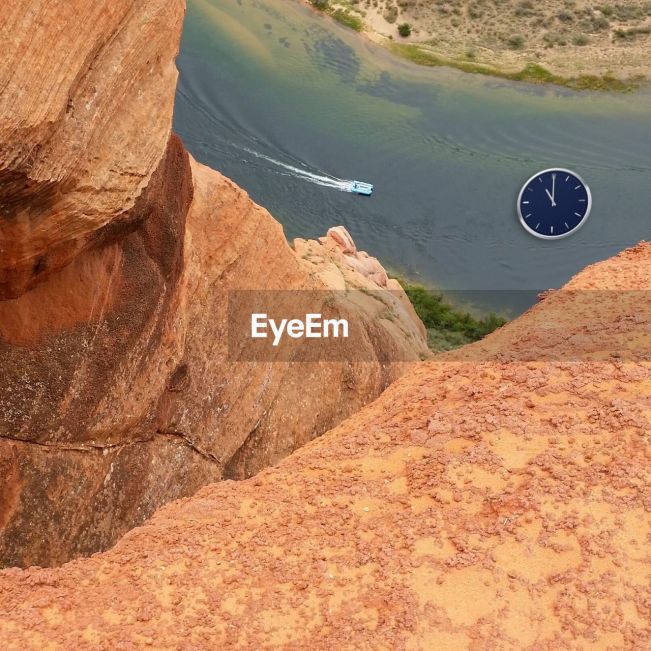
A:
11 h 00 min
